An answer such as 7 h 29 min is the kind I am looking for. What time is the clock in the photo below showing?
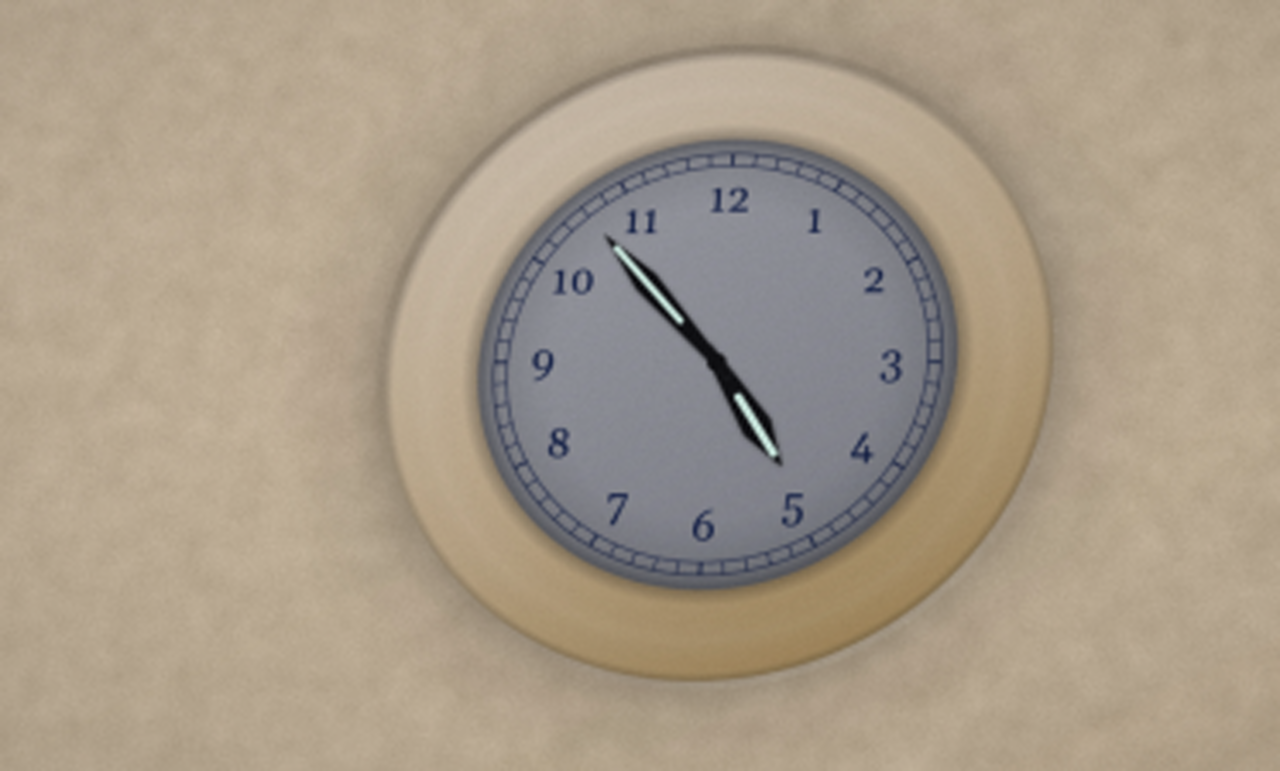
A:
4 h 53 min
